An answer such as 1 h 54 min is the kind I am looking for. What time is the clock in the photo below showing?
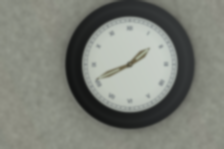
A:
1 h 41 min
